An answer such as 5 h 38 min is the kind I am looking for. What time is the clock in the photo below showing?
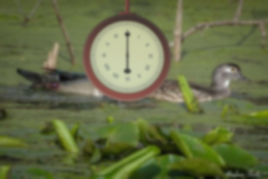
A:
6 h 00 min
